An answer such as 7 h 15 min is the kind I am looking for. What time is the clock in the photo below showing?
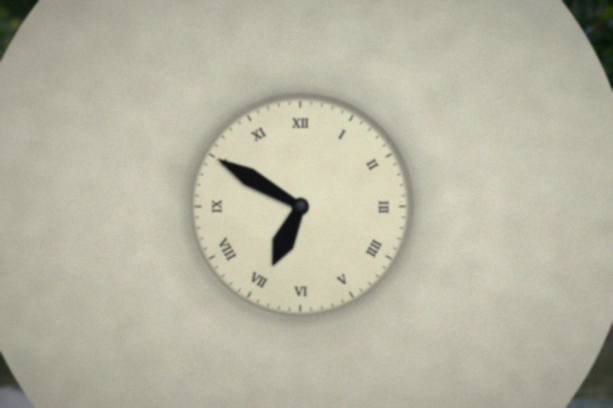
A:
6 h 50 min
